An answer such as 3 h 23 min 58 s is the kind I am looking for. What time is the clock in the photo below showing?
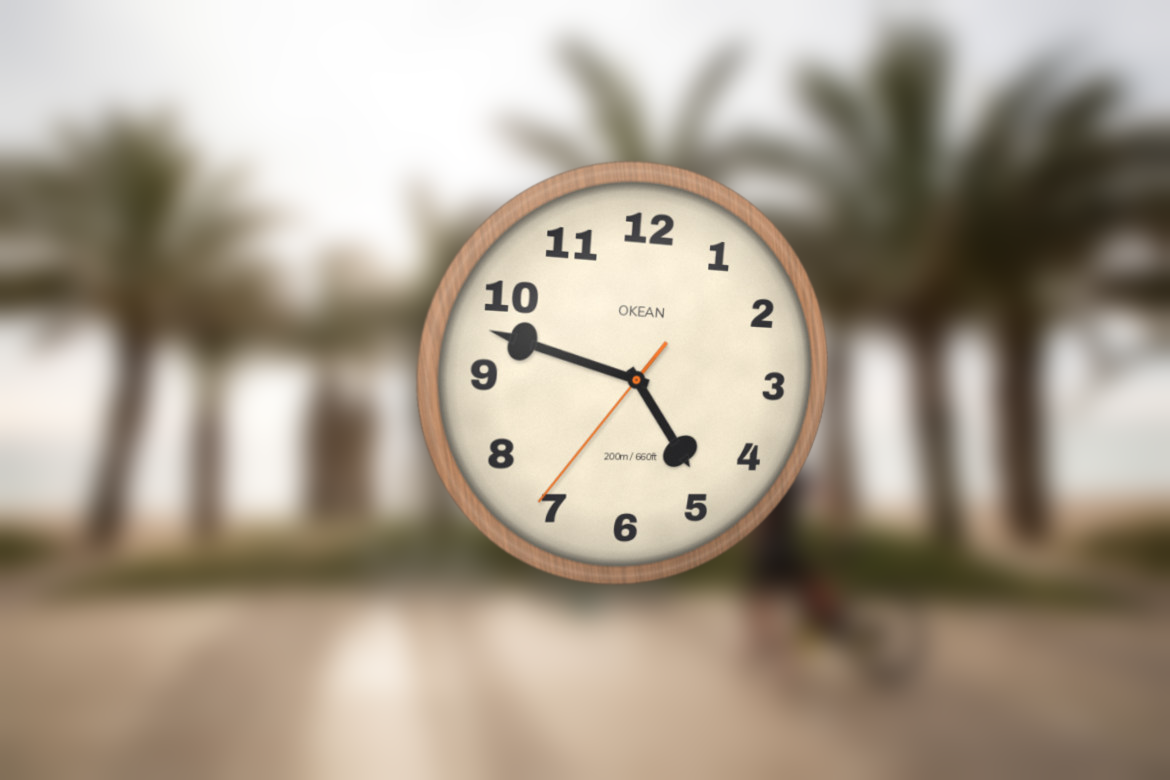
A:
4 h 47 min 36 s
